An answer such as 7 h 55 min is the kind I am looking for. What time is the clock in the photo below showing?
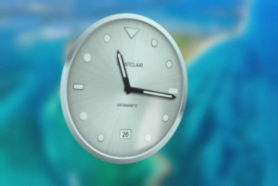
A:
11 h 16 min
